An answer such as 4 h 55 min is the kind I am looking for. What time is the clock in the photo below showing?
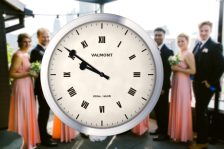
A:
9 h 51 min
